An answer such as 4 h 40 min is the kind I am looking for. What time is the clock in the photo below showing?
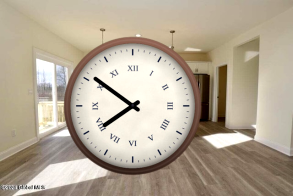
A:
7 h 51 min
